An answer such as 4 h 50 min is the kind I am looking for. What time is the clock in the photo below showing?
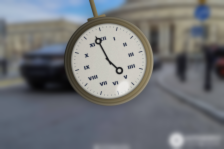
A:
4 h 58 min
